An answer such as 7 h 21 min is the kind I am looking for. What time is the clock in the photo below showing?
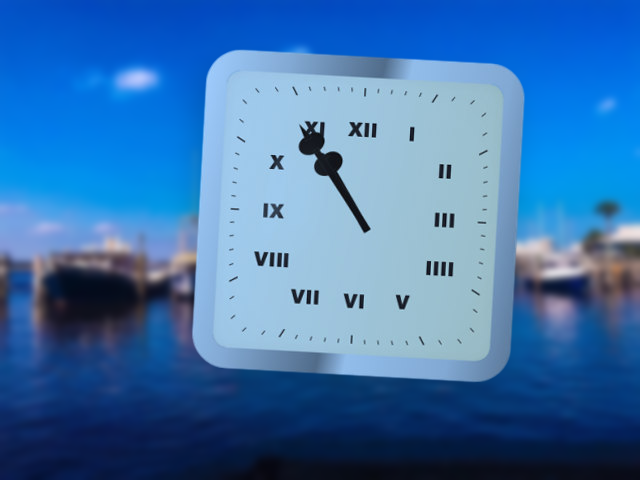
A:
10 h 54 min
